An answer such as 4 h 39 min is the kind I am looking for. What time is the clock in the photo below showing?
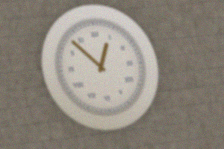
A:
12 h 53 min
